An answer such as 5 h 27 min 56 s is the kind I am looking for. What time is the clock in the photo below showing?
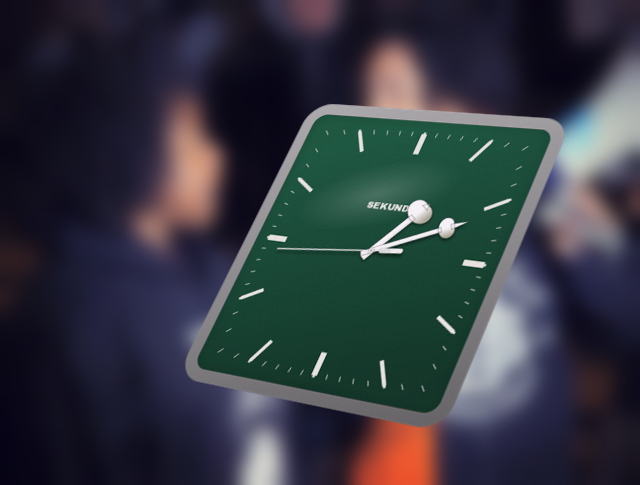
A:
1 h 10 min 44 s
